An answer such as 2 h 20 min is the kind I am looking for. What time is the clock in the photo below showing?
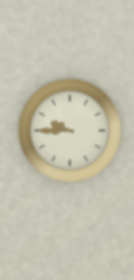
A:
9 h 45 min
